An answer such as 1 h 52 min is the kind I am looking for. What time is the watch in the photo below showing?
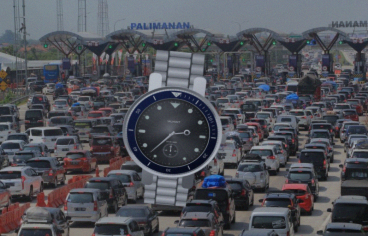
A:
2 h 37 min
